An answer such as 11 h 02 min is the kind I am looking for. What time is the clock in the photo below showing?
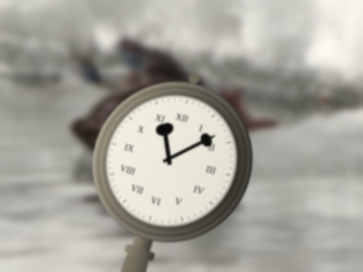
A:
11 h 08 min
